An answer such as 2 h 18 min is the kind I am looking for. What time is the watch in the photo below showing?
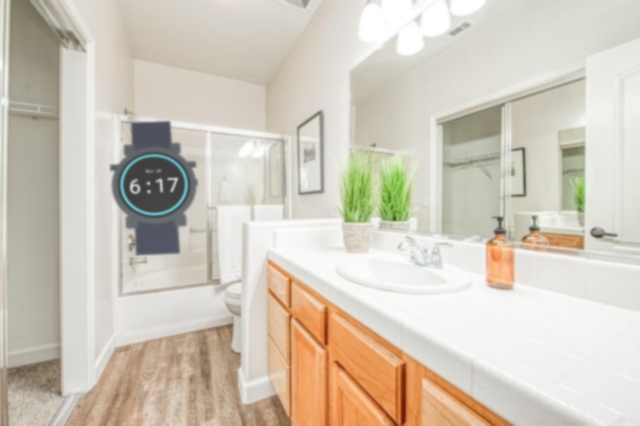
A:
6 h 17 min
